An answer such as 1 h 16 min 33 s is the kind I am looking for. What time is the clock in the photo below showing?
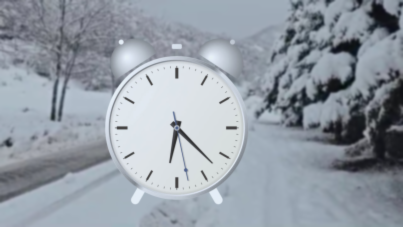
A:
6 h 22 min 28 s
